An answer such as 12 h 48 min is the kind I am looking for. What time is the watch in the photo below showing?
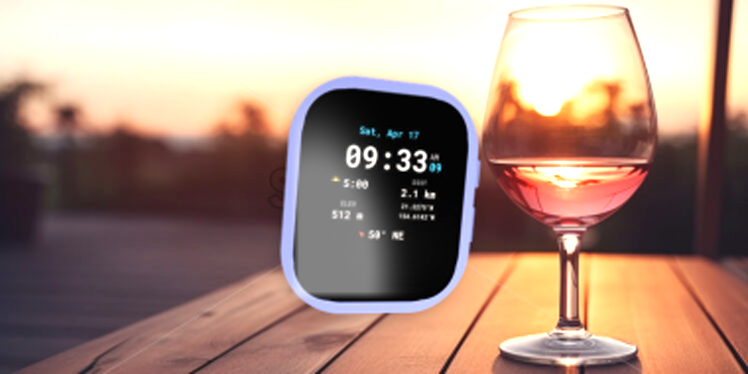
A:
9 h 33 min
